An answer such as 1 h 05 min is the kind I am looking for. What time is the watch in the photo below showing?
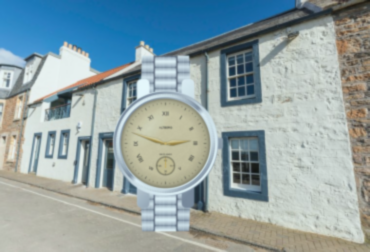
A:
2 h 48 min
